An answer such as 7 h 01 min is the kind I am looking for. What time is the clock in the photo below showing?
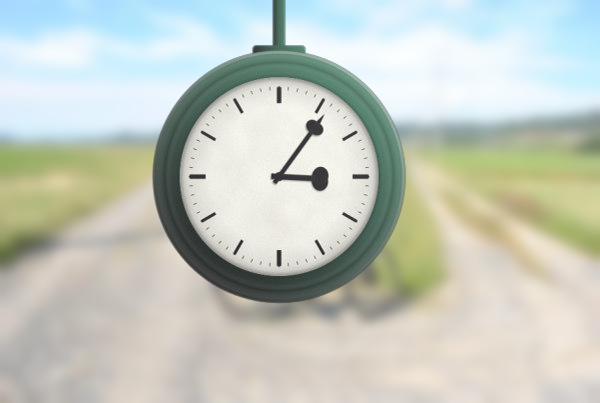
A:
3 h 06 min
